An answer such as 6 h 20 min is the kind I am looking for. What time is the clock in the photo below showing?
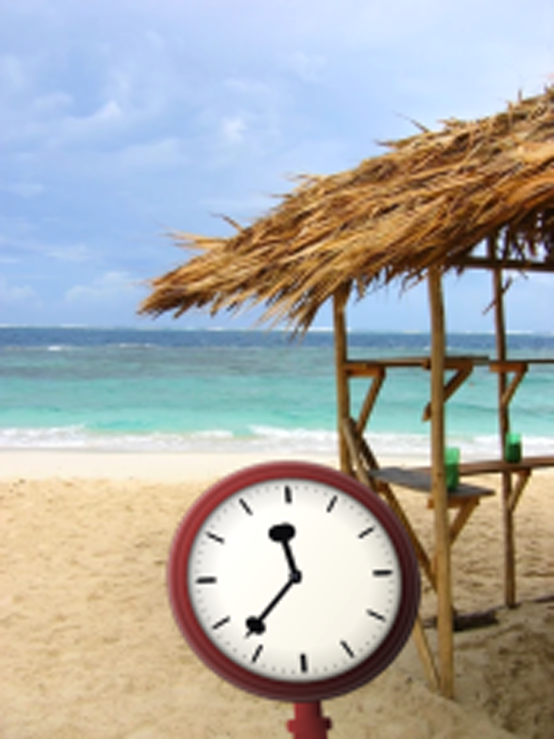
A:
11 h 37 min
